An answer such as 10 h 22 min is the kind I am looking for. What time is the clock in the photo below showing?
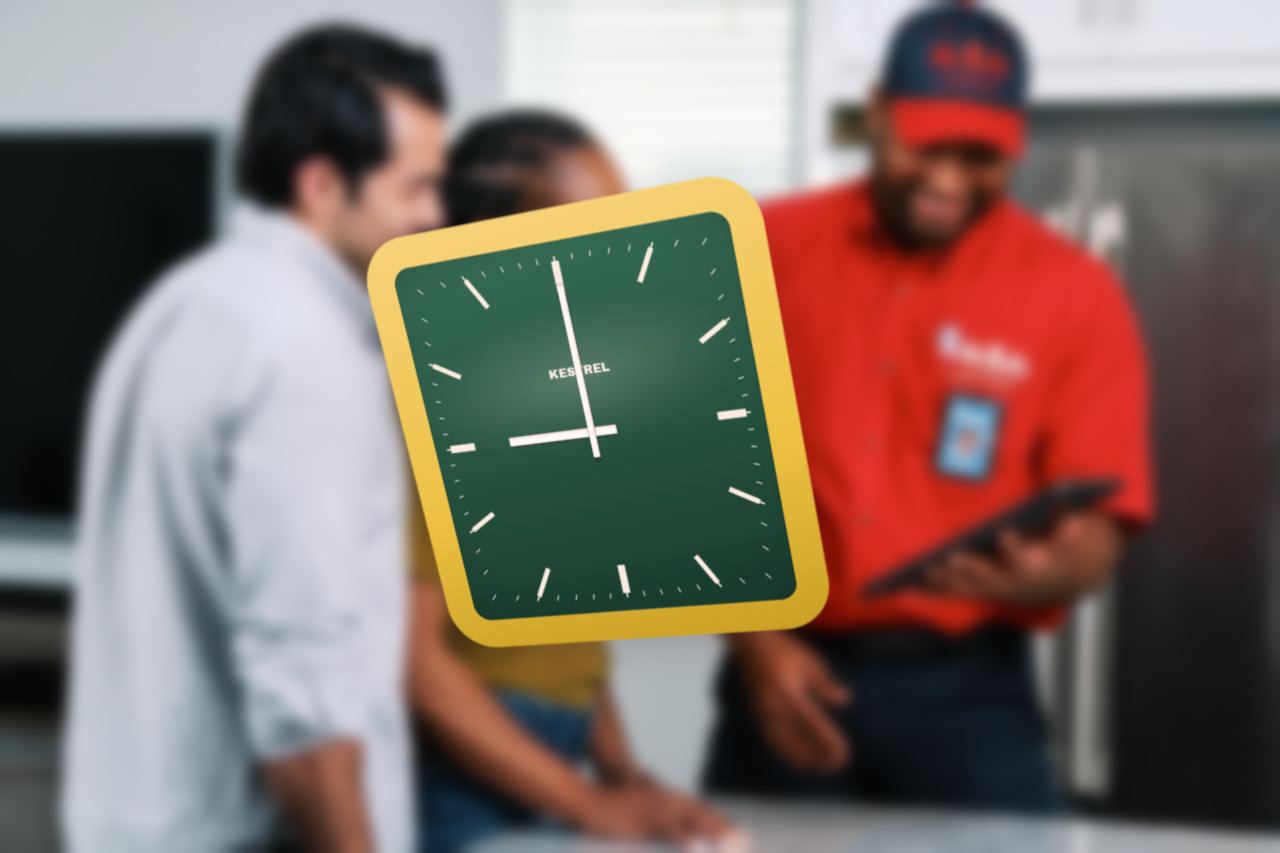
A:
9 h 00 min
